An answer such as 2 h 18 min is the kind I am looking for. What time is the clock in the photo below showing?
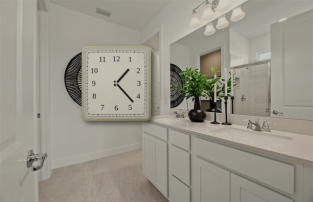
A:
1 h 23 min
